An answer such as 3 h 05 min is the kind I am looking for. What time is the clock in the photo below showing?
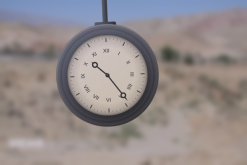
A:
10 h 24 min
